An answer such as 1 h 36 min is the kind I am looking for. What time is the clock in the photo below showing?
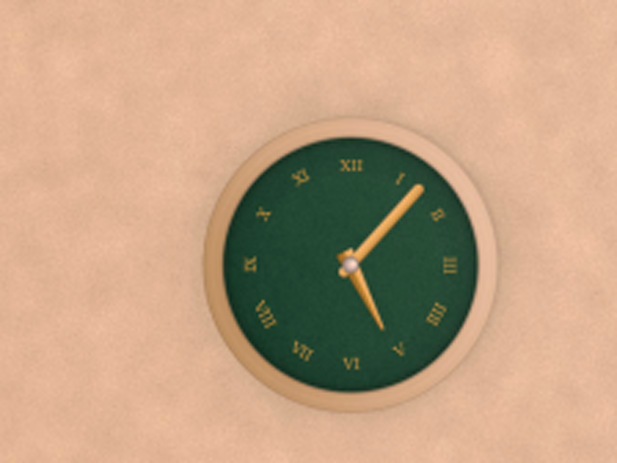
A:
5 h 07 min
